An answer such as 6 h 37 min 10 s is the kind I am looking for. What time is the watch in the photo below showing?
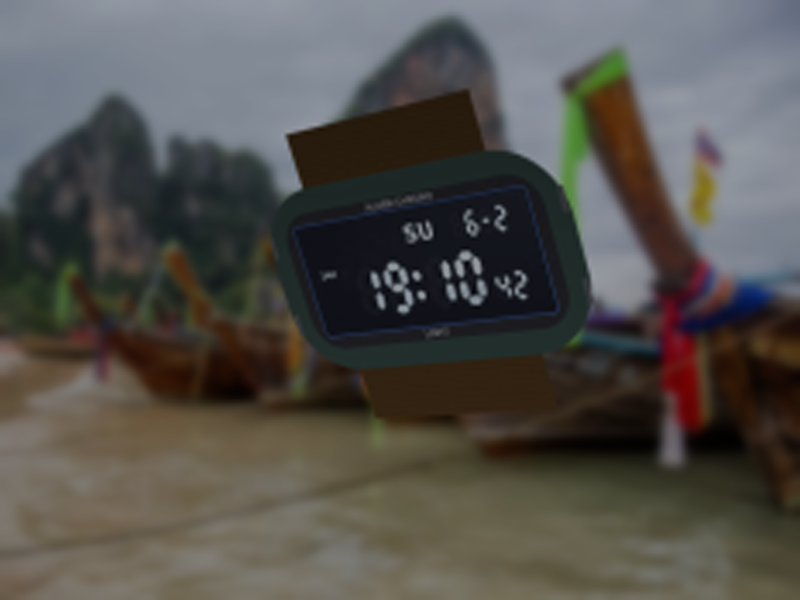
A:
19 h 10 min 42 s
